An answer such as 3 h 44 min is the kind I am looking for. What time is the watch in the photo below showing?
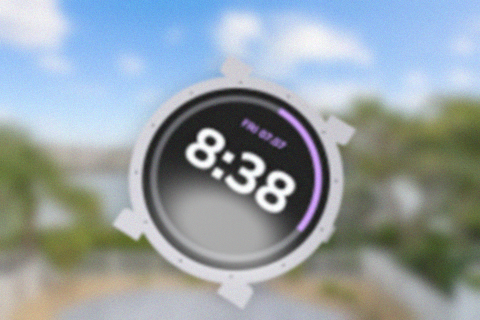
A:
8 h 38 min
